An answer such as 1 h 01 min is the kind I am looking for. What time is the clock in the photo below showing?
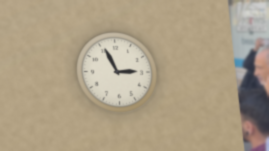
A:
2 h 56 min
